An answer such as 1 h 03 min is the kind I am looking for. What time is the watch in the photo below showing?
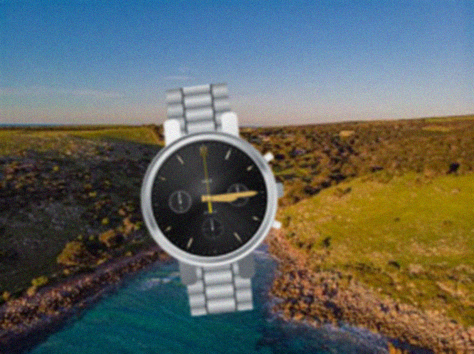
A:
3 h 15 min
